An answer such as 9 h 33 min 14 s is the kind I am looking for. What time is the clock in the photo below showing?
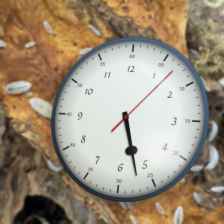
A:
5 h 27 min 07 s
